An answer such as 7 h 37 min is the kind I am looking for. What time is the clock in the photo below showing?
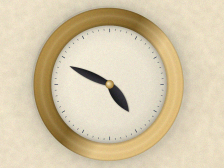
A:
4 h 49 min
